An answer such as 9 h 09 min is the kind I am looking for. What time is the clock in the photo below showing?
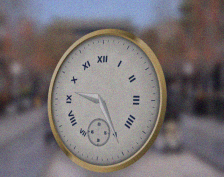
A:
9 h 25 min
